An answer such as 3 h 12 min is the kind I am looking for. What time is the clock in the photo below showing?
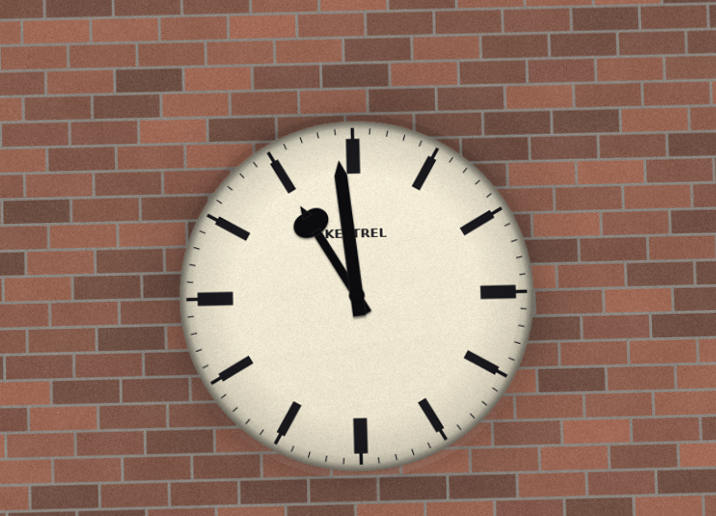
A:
10 h 59 min
